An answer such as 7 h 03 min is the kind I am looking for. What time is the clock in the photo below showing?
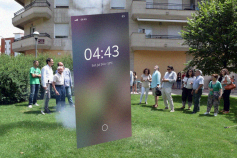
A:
4 h 43 min
